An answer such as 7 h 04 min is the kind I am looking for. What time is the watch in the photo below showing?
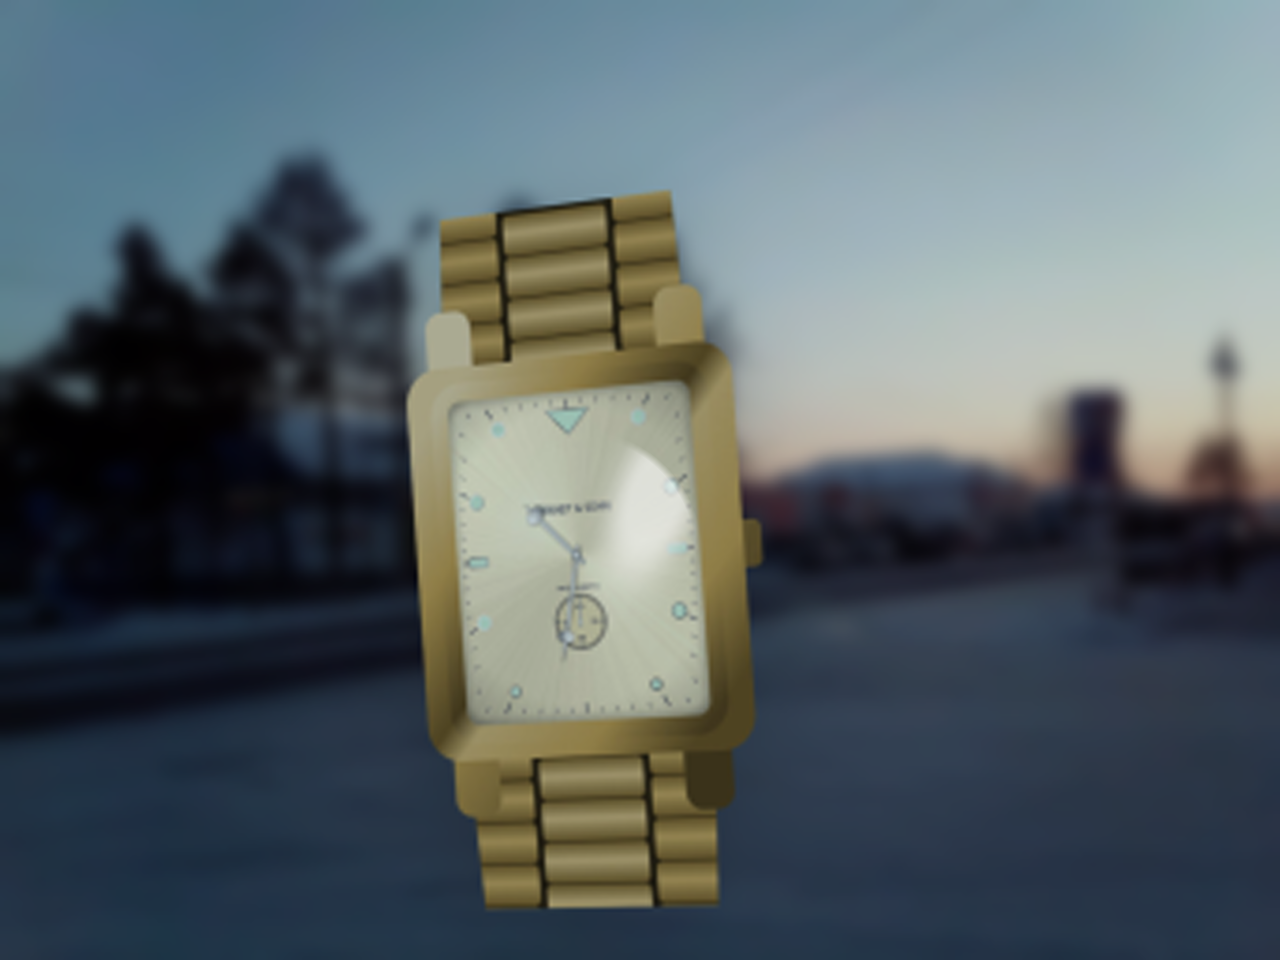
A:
10 h 32 min
